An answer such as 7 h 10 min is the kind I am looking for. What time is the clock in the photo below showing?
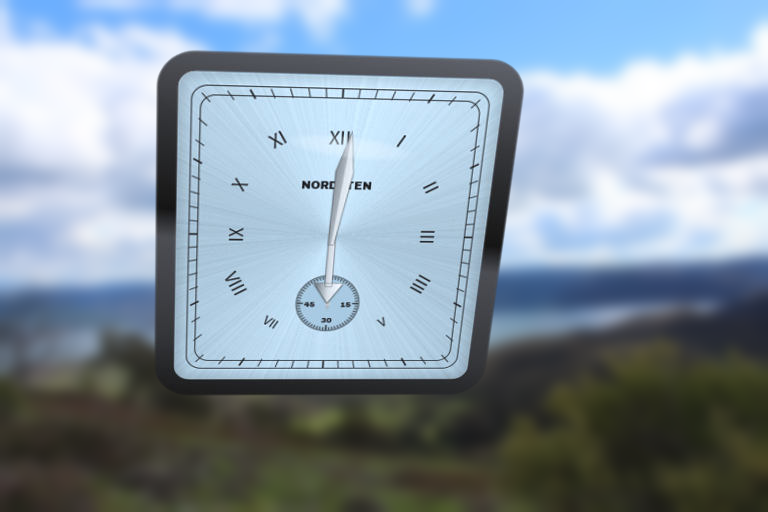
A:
6 h 01 min
